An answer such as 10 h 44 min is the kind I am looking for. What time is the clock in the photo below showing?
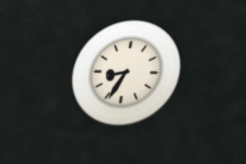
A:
8 h 34 min
